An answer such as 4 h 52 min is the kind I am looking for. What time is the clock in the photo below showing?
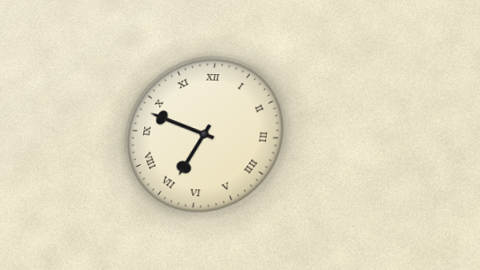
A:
6 h 48 min
